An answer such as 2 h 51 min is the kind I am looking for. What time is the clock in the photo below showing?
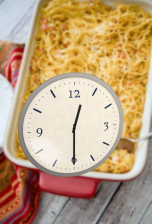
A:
12 h 30 min
